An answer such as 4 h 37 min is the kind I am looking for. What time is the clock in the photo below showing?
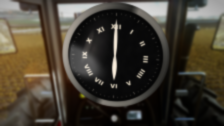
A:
6 h 00 min
